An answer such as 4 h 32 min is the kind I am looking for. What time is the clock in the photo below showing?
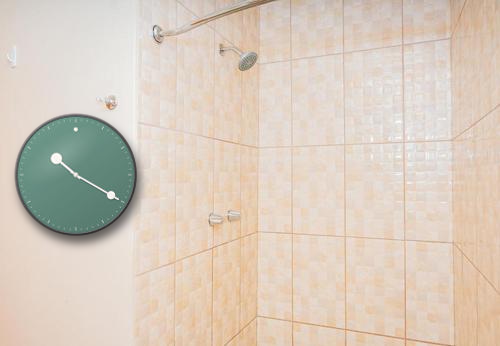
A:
10 h 20 min
